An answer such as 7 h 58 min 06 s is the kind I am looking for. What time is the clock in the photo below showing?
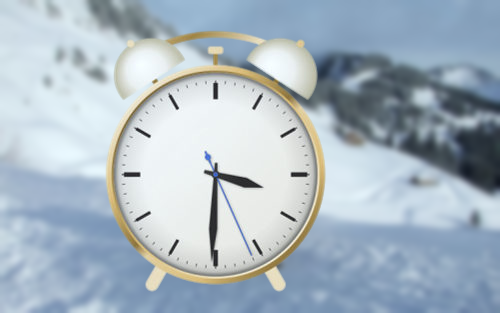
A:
3 h 30 min 26 s
